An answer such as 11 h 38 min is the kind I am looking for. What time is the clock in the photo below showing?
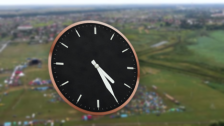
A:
4 h 25 min
